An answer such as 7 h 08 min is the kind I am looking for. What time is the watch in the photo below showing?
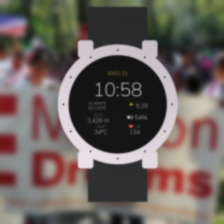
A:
10 h 58 min
